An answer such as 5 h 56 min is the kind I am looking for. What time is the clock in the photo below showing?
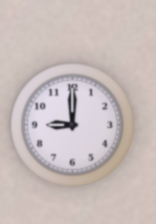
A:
9 h 00 min
